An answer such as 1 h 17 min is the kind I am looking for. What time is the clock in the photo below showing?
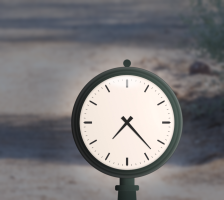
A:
7 h 23 min
